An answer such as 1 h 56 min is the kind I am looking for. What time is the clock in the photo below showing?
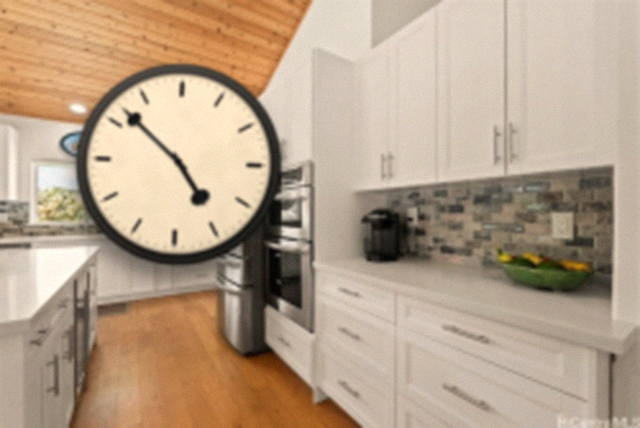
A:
4 h 52 min
